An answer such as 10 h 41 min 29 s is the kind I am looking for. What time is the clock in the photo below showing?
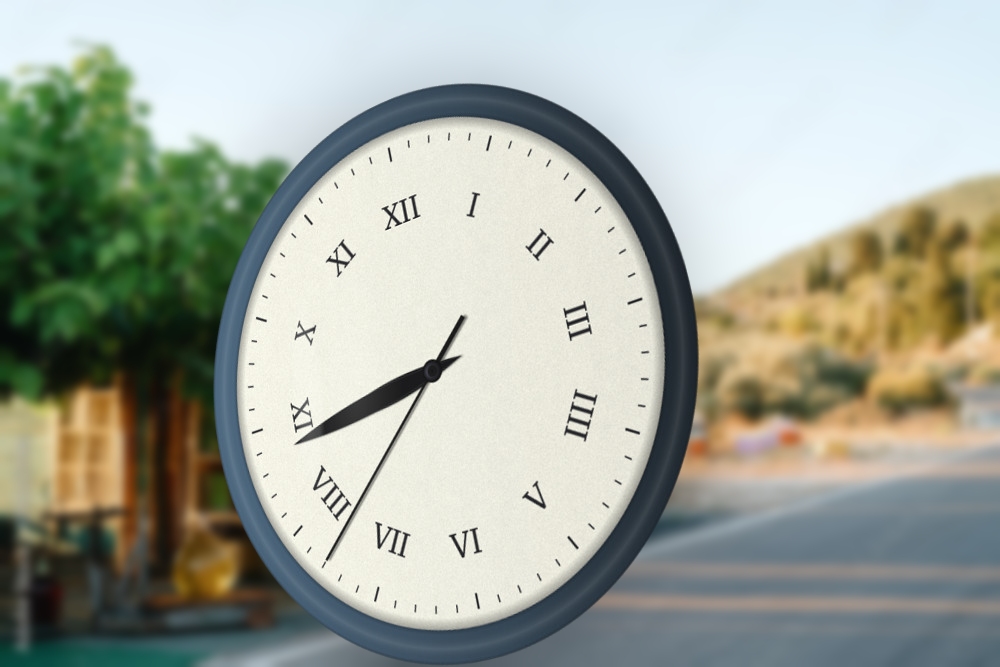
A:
8 h 43 min 38 s
